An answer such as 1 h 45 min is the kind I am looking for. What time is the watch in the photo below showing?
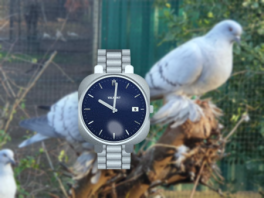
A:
10 h 01 min
